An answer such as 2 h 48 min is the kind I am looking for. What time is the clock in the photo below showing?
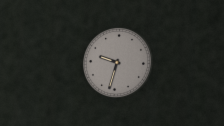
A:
9 h 32 min
